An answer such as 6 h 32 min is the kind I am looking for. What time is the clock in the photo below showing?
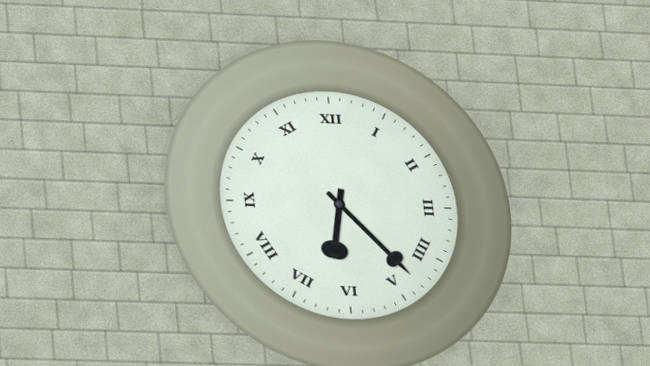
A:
6 h 23 min
